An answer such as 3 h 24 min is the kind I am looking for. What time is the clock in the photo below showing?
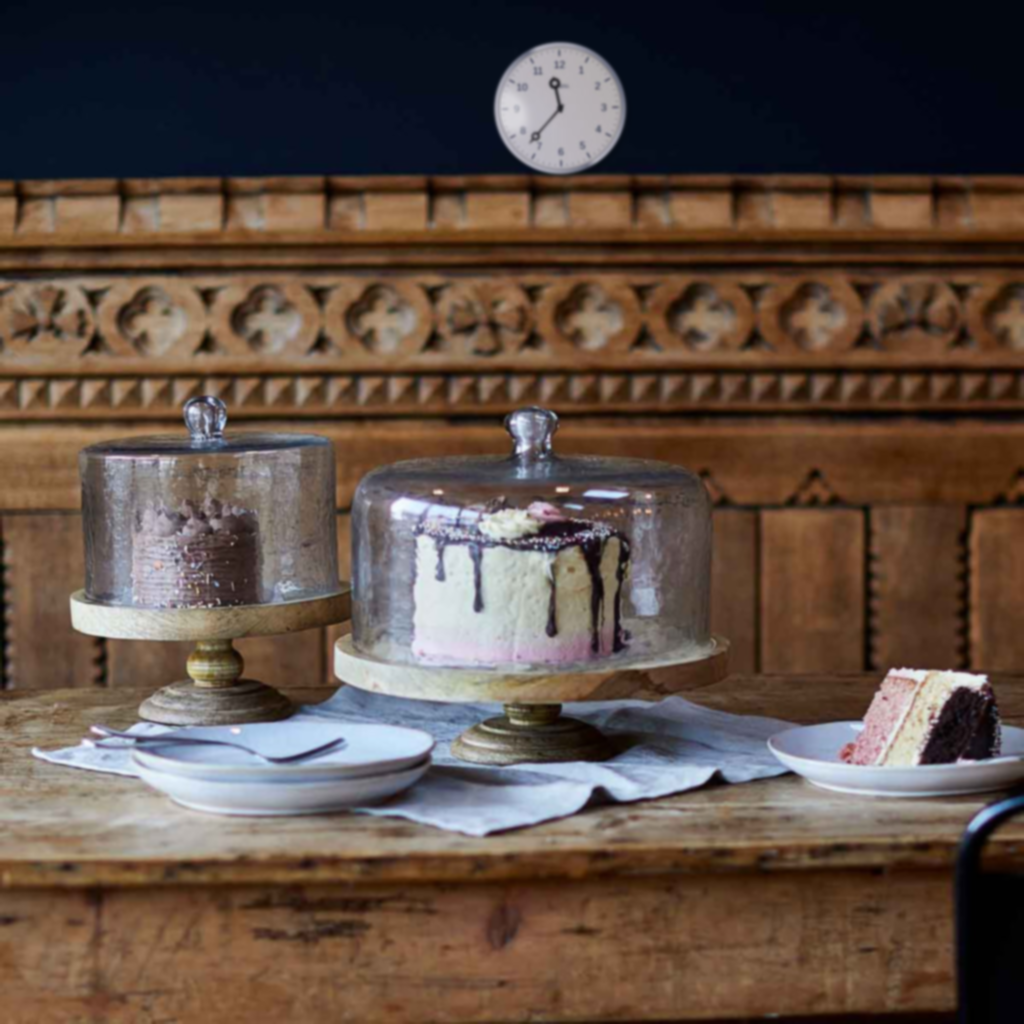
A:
11 h 37 min
